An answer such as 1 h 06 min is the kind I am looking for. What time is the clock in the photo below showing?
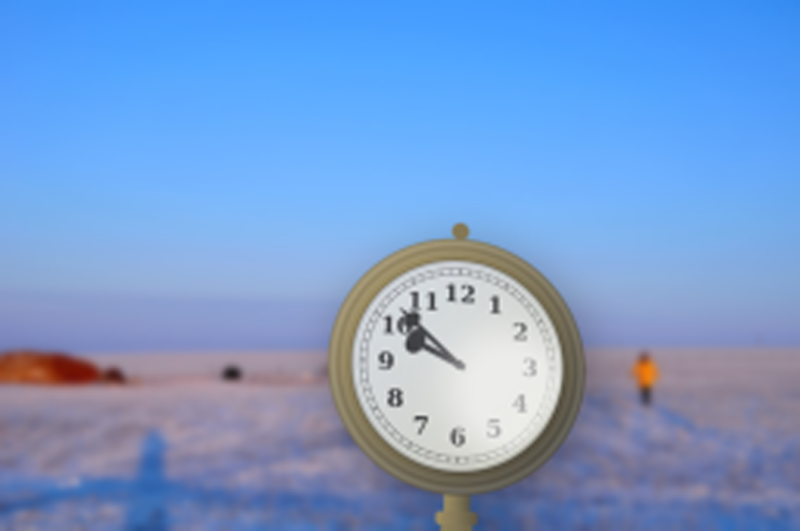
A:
9 h 52 min
